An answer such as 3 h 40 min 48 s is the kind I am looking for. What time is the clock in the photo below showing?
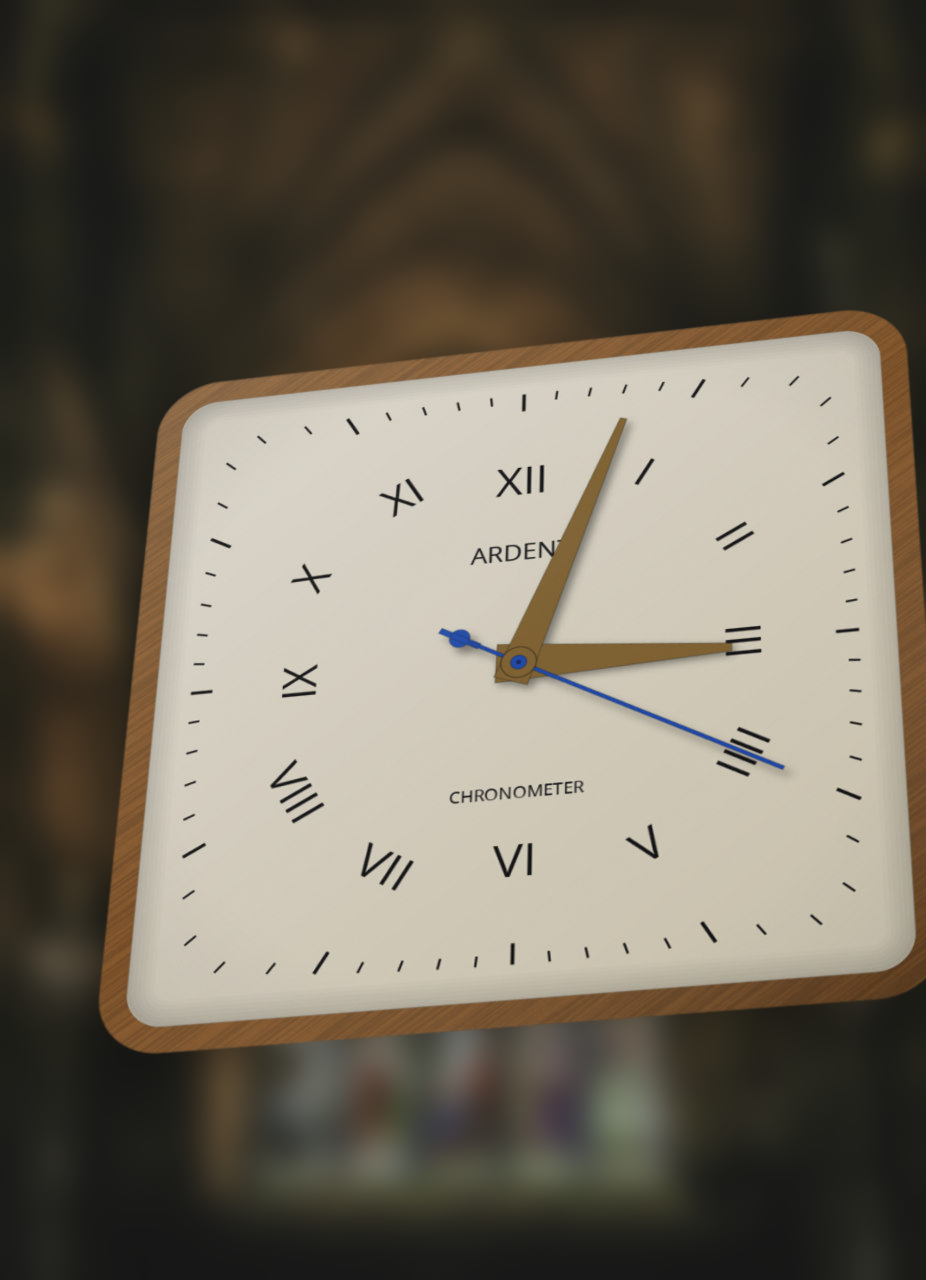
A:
3 h 03 min 20 s
